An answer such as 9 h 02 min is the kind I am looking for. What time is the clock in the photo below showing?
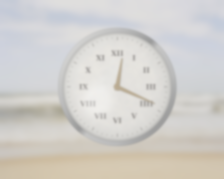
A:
12 h 19 min
